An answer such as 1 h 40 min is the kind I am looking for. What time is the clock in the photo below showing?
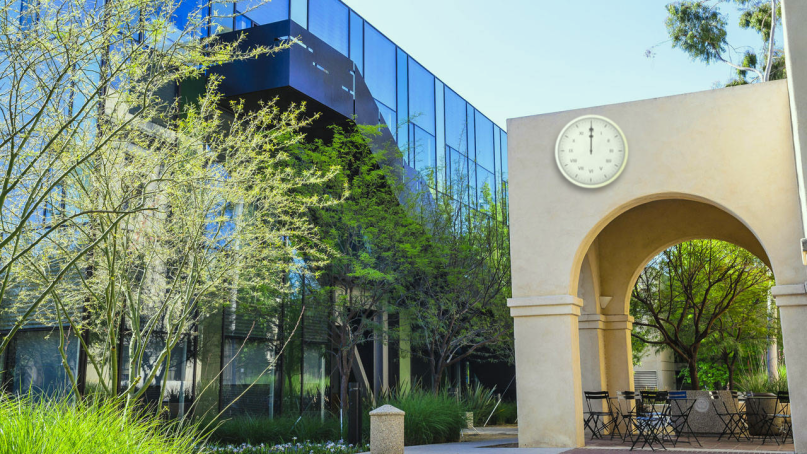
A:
12 h 00 min
